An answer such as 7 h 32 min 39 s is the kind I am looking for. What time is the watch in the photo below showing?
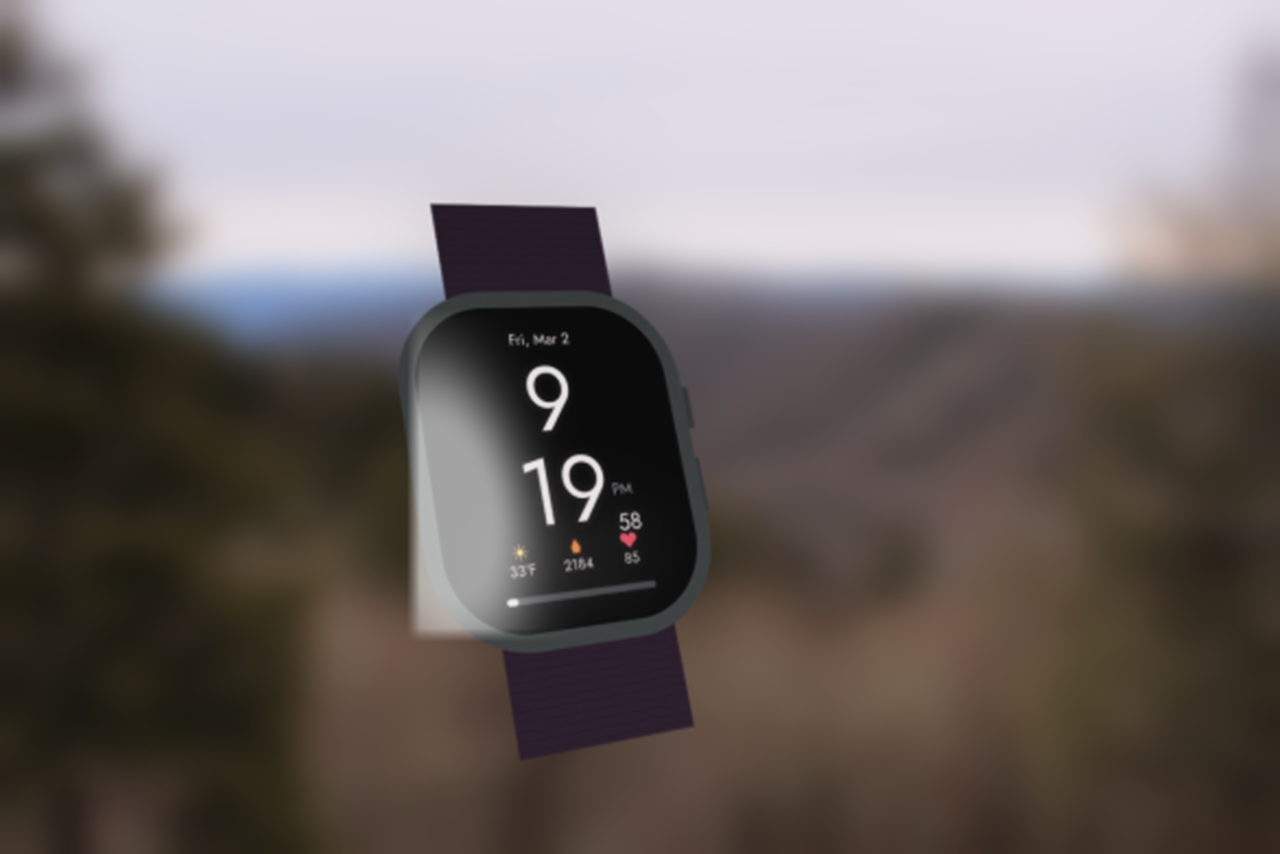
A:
9 h 19 min 58 s
